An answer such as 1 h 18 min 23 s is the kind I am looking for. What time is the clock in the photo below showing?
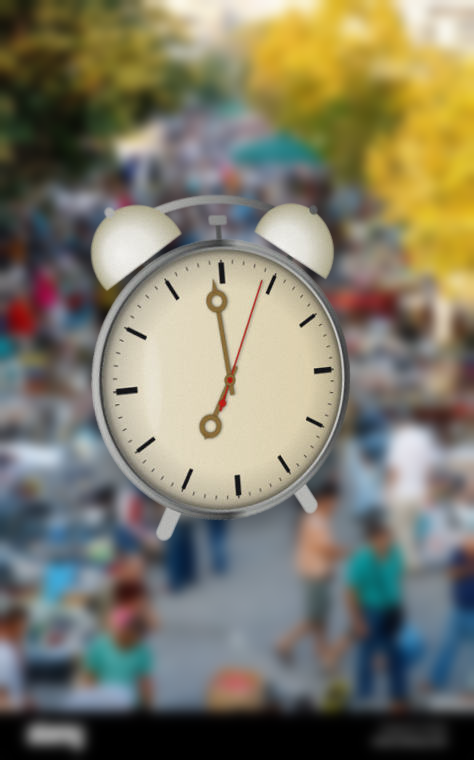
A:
6 h 59 min 04 s
